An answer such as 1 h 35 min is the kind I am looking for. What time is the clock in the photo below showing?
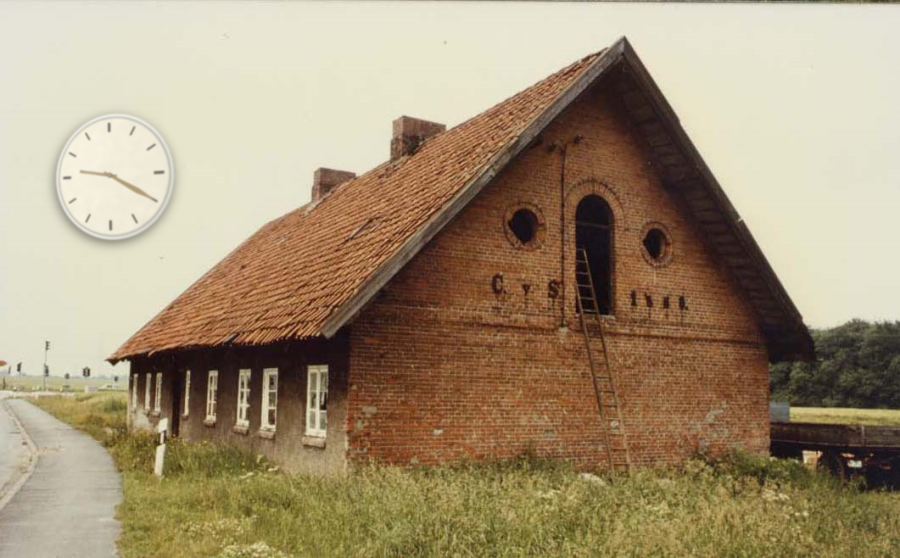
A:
9 h 20 min
